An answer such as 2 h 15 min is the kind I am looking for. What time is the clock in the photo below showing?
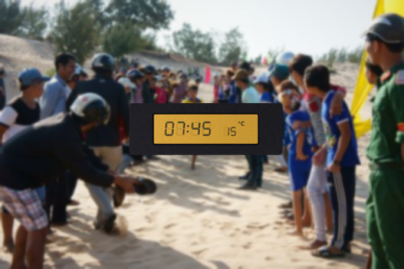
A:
7 h 45 min
